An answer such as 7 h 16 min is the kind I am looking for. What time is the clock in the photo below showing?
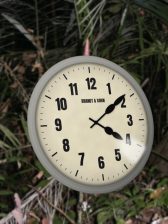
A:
4 h 09 min
